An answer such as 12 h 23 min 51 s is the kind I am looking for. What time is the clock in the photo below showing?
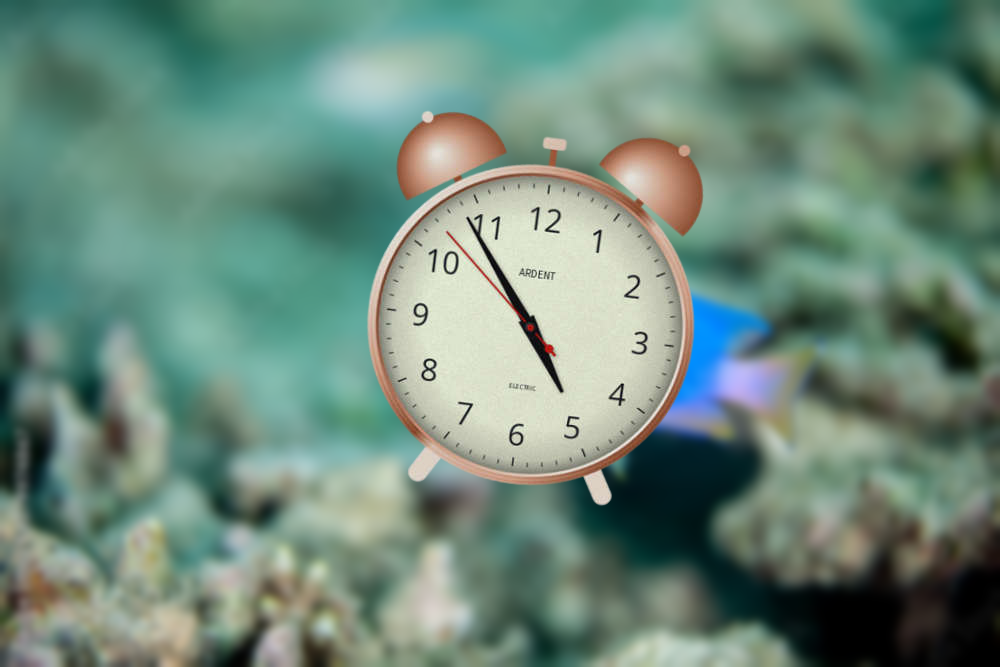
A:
4 h 53 min 52 s
